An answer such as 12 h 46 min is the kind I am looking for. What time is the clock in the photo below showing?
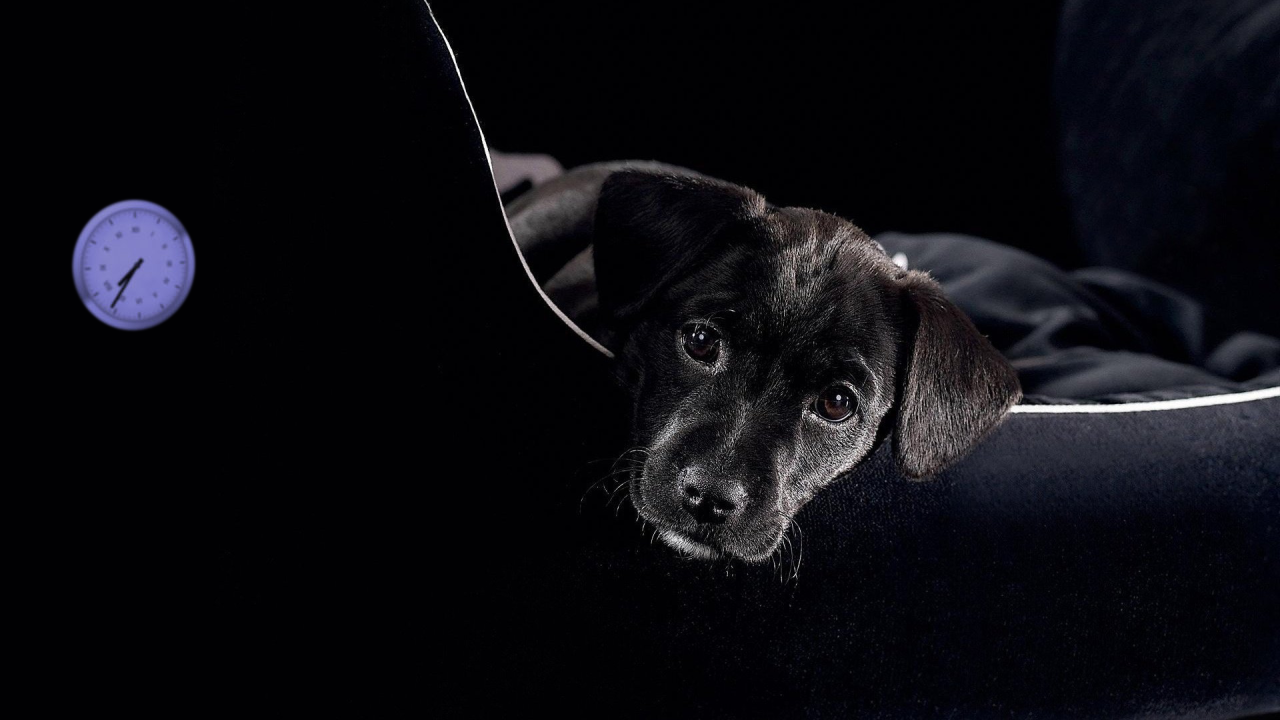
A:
7 h 36 min
